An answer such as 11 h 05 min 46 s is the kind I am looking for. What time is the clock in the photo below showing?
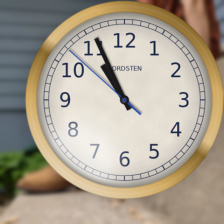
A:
10 h 55 min 52 s
